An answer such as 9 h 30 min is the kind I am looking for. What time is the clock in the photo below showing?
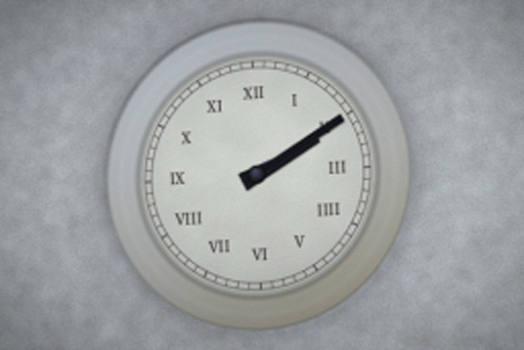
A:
2 h 10 min
